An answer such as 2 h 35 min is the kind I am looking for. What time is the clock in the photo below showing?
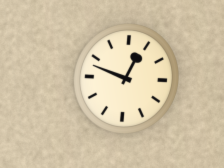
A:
12 h 48 min
